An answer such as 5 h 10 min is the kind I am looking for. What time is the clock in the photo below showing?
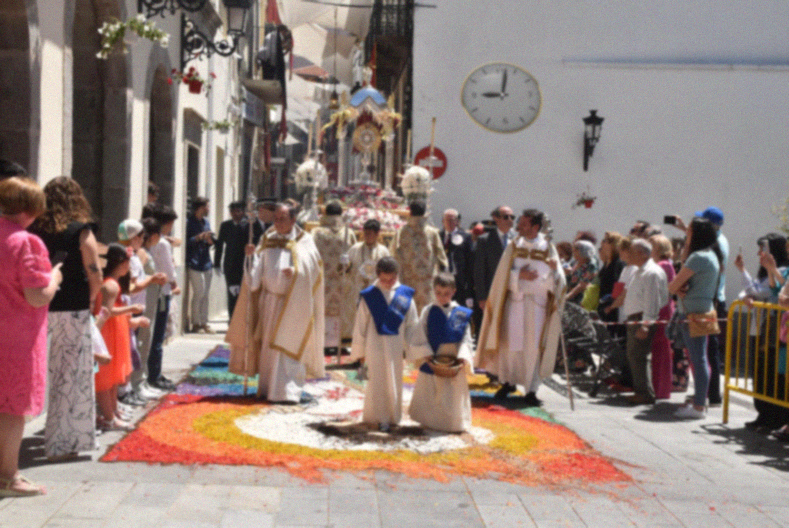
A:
9 h 02 min
